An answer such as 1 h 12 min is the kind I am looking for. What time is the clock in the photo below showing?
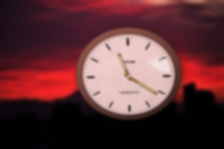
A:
11 h 21 min
